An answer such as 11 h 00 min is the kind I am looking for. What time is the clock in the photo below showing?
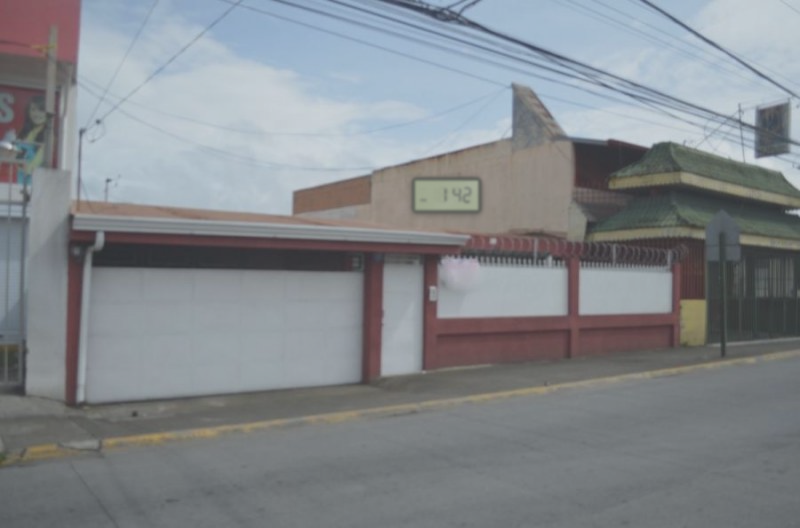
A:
1 h 42 min
